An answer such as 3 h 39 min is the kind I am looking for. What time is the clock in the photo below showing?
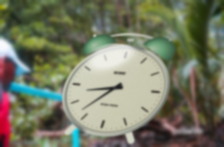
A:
8 h 37 min
